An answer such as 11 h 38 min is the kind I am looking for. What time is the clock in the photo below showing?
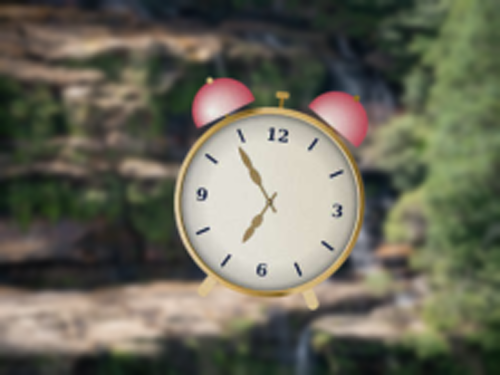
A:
6 h 54 min
